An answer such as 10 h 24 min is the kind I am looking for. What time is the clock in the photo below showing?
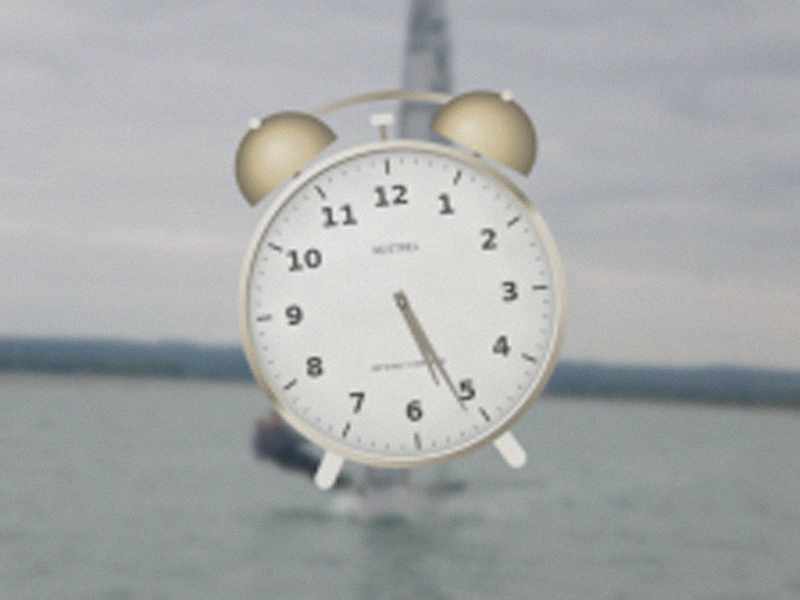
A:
5 h 26 min
